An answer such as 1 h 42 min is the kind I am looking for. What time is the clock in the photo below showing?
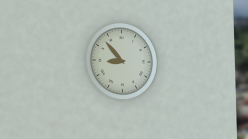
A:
8 h 53 min
